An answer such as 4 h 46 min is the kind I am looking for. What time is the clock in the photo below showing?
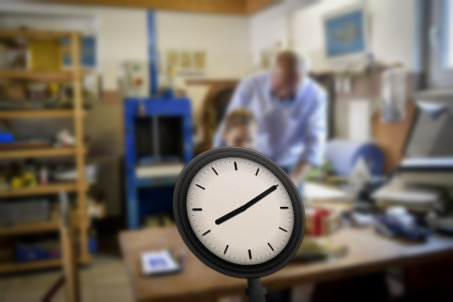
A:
8 h 10 min
